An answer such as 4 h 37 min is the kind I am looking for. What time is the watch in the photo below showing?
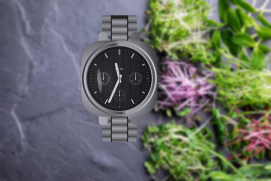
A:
11 h 34 min
